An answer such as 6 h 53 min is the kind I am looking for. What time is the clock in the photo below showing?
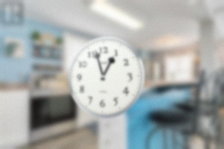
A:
12 h 57 min
